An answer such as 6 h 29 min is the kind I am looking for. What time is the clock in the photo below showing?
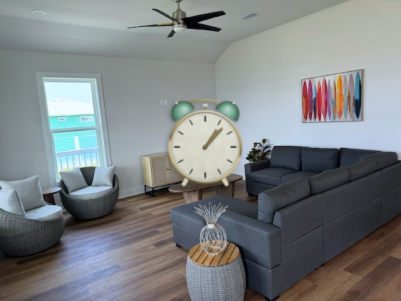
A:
1 h 07 min
